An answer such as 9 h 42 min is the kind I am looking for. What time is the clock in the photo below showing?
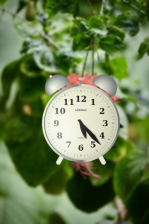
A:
5 h 23 min
